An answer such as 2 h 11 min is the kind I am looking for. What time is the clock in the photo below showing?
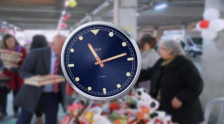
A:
11 h 13 min
